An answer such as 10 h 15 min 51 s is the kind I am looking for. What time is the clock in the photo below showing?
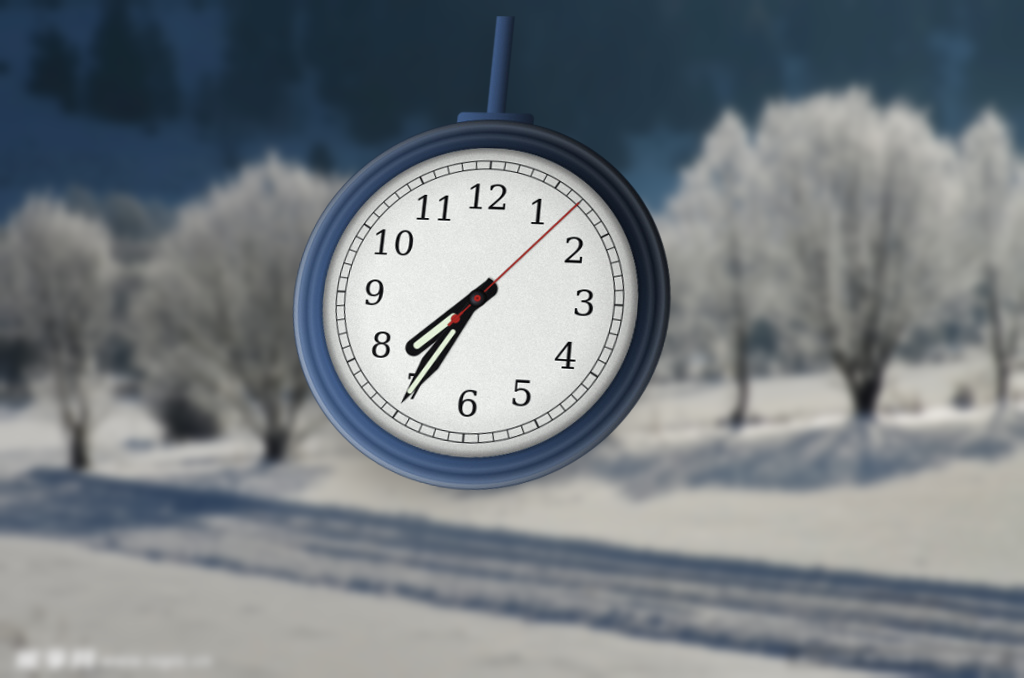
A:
7 h 35 min 07 s
